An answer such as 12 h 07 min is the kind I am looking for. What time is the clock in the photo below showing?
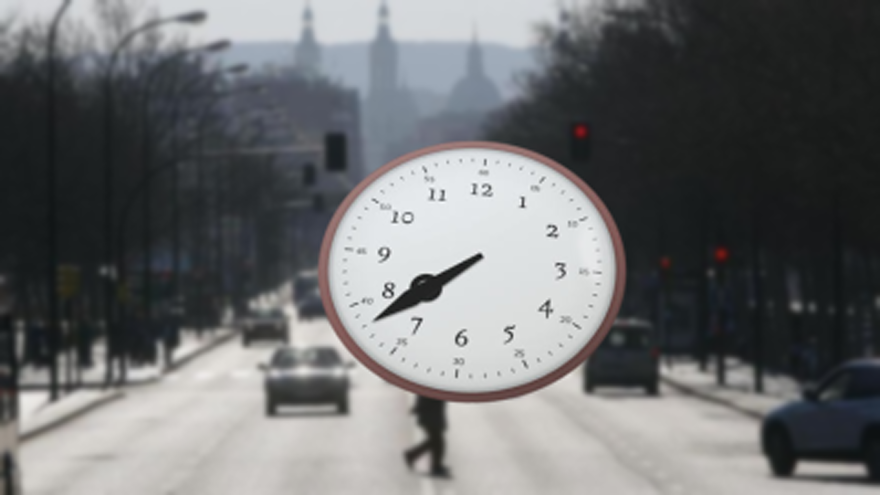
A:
7 h 38 min
